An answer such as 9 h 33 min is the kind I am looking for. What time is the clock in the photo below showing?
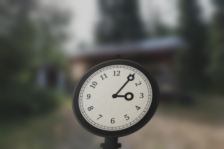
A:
3 h 06 min
